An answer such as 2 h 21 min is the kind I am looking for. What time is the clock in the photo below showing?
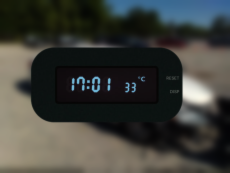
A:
17 h 01 min
